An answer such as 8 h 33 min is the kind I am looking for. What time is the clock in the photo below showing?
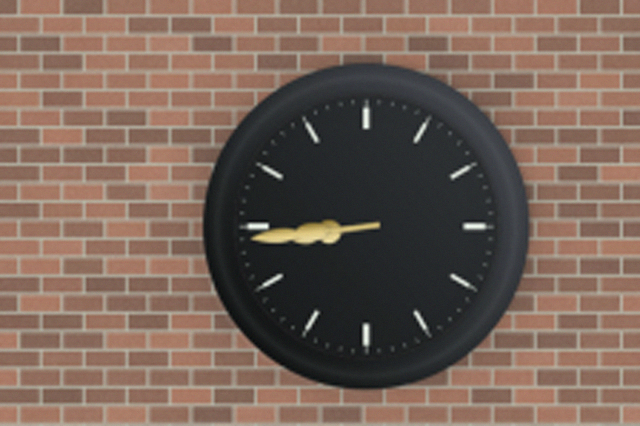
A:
8 h 44 min
